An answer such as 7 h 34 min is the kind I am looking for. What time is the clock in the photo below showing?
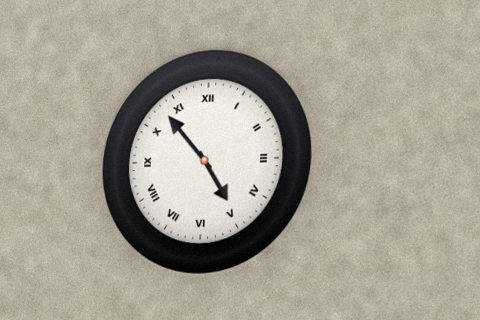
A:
4 h 53 min
